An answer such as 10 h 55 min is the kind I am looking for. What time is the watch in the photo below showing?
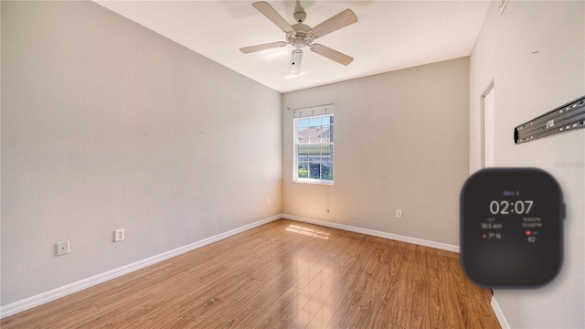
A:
2 h 07 min
